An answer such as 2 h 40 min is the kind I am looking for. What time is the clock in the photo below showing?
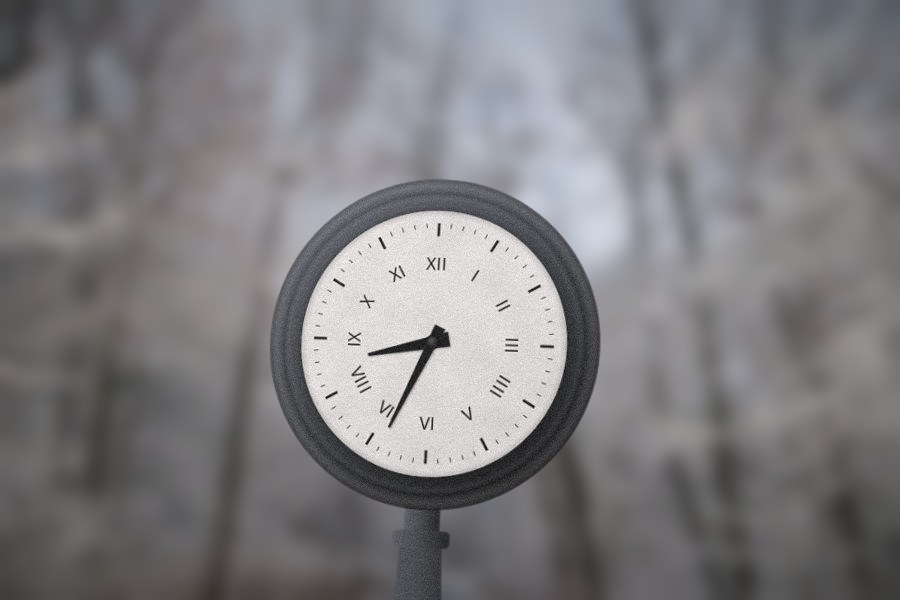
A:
8 h 34 min
